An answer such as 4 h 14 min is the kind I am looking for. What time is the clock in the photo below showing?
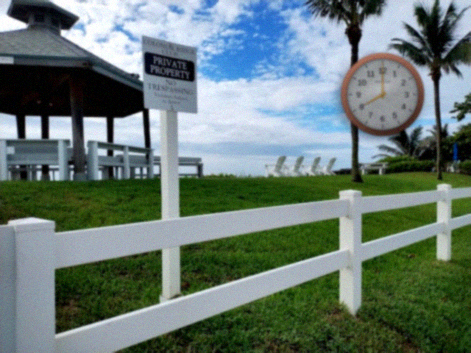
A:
8 h 00 min
